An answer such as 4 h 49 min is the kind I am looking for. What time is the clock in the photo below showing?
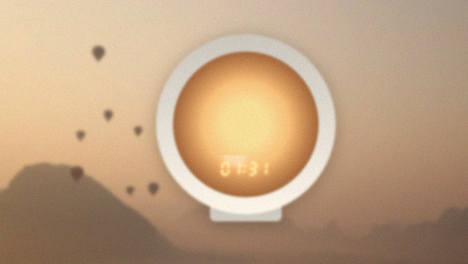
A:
1 h 31 min
